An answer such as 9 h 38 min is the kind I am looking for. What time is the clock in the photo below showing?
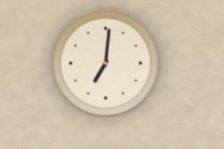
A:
7 h 01 min
